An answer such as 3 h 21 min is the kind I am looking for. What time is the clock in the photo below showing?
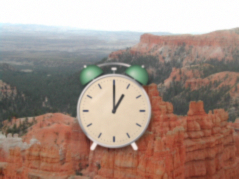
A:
1 h 00 min
